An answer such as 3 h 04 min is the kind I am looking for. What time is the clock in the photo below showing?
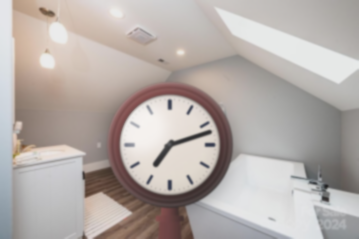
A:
7 h 12 min
